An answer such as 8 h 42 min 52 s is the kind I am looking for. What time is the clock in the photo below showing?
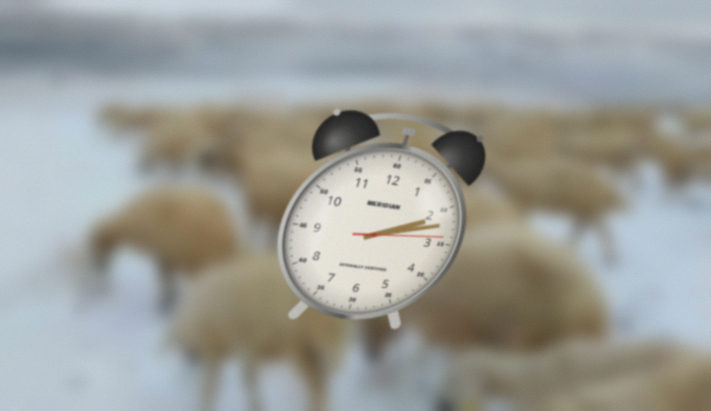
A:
2 h 12 min 14 s
